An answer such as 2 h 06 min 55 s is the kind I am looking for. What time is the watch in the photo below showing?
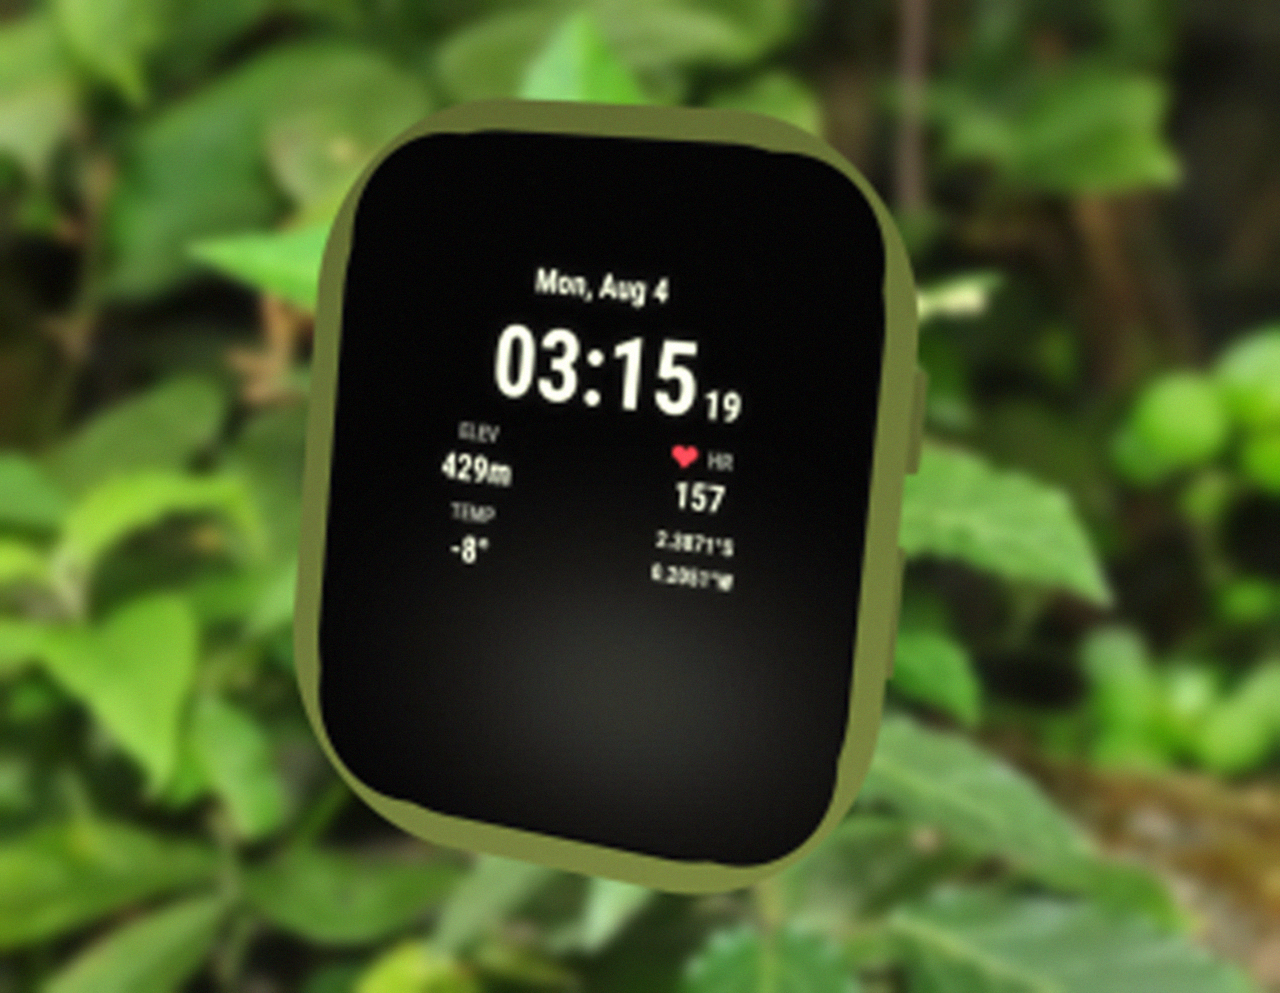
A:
3 h 15 min 19 s
